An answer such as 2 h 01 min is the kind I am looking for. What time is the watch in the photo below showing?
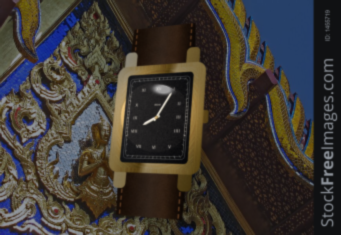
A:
8 h 05 min
